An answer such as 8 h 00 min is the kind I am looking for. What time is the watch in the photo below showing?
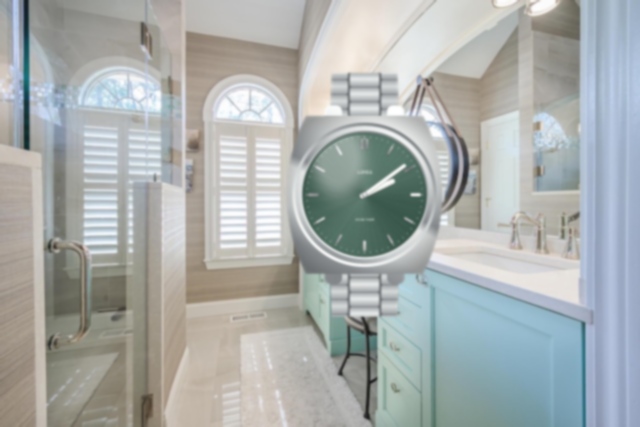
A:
2 h 09 min
